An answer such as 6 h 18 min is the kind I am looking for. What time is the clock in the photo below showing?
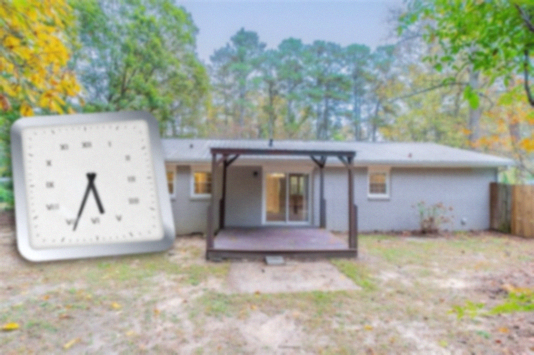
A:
5 h 34 min
